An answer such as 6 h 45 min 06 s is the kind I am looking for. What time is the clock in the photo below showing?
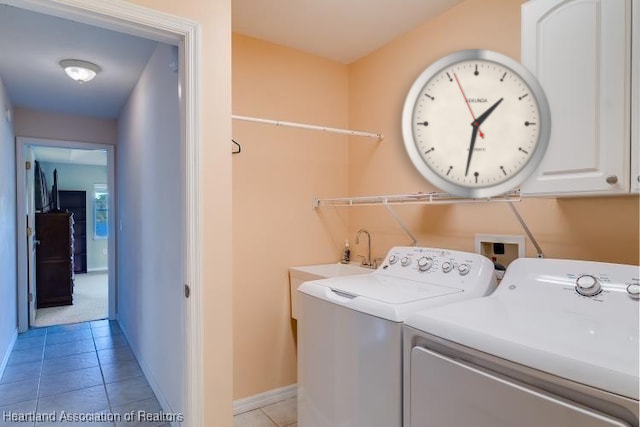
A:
1 h 31 min 56 s
